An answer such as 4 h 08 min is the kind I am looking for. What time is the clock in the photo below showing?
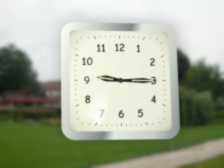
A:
9 h 15 min
